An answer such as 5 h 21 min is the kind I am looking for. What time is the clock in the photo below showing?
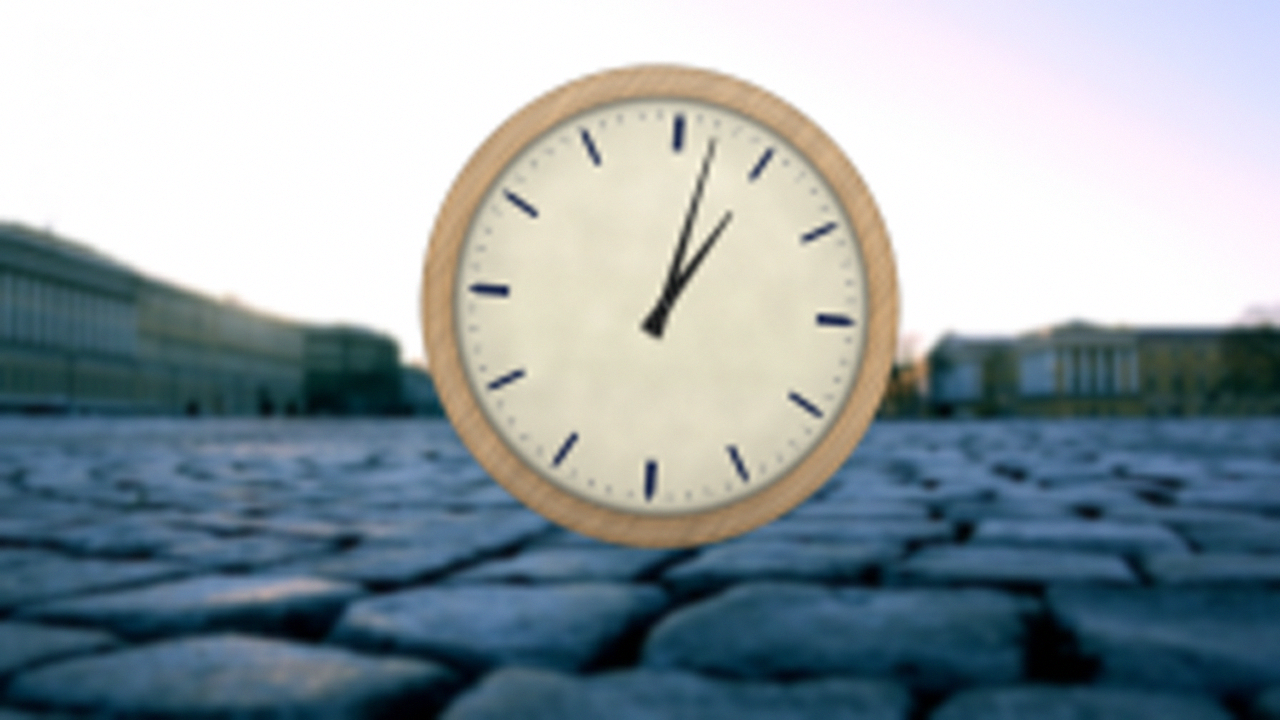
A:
1 h 02 min
